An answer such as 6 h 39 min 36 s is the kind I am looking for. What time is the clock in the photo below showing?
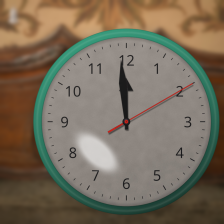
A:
11 h 59 min 10 s
